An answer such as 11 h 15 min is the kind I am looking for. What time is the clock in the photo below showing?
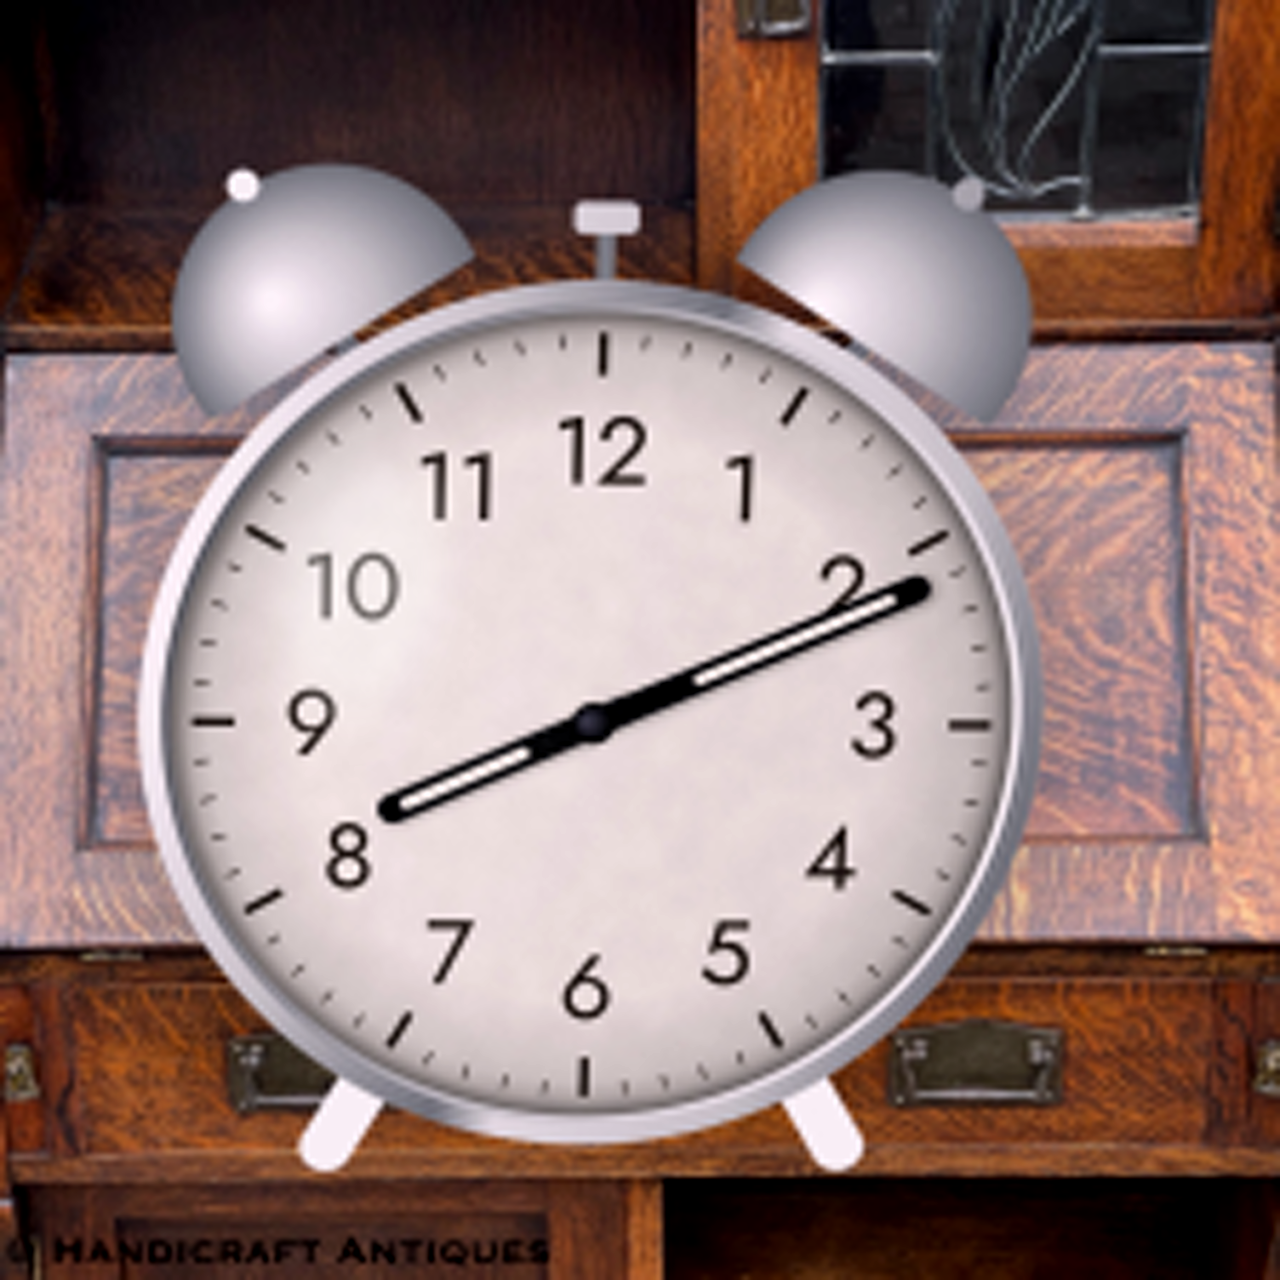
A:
8 h 11 min
